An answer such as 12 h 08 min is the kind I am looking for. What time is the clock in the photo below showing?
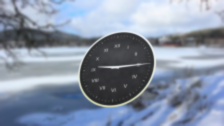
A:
9 h 15 min
